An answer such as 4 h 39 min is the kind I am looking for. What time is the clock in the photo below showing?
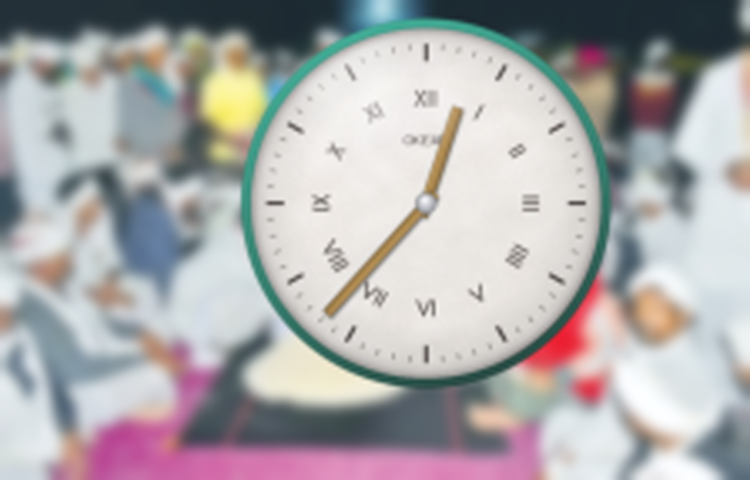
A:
12 h 37 min
